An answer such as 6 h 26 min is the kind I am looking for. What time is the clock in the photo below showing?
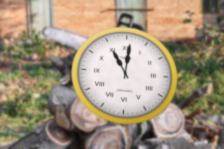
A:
11 h 01 min
